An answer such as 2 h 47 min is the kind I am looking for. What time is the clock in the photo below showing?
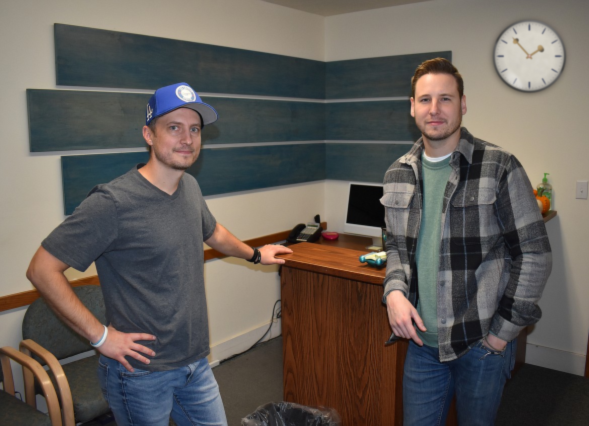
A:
1 h 53 min
